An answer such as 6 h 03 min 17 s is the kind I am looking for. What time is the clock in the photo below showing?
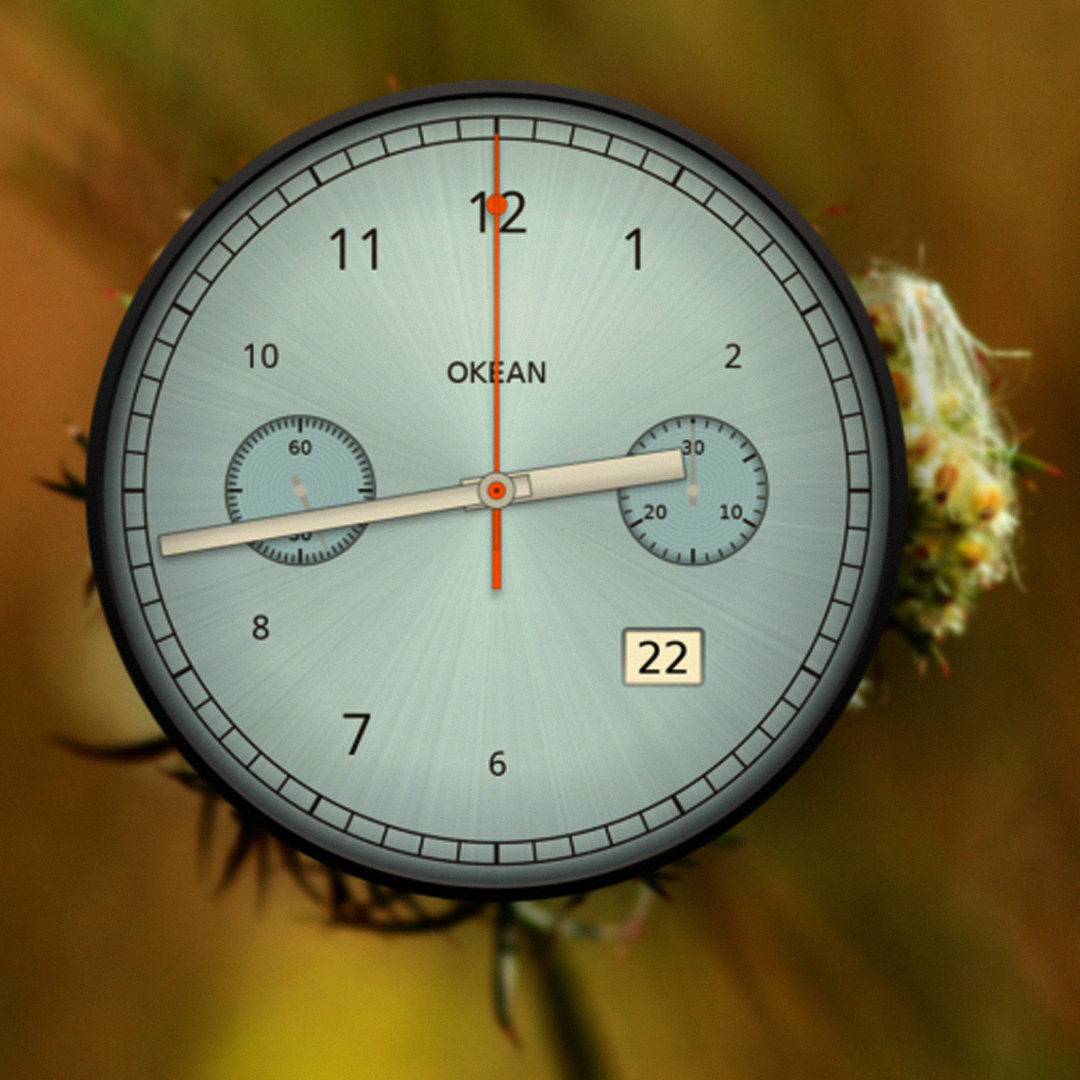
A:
2 h 43 min 26 s
